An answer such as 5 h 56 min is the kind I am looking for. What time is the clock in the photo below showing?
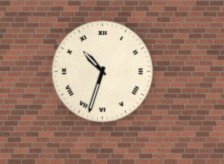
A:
10 h 33 min
